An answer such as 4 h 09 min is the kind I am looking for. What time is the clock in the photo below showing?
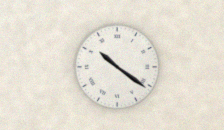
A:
10 h 21 min
